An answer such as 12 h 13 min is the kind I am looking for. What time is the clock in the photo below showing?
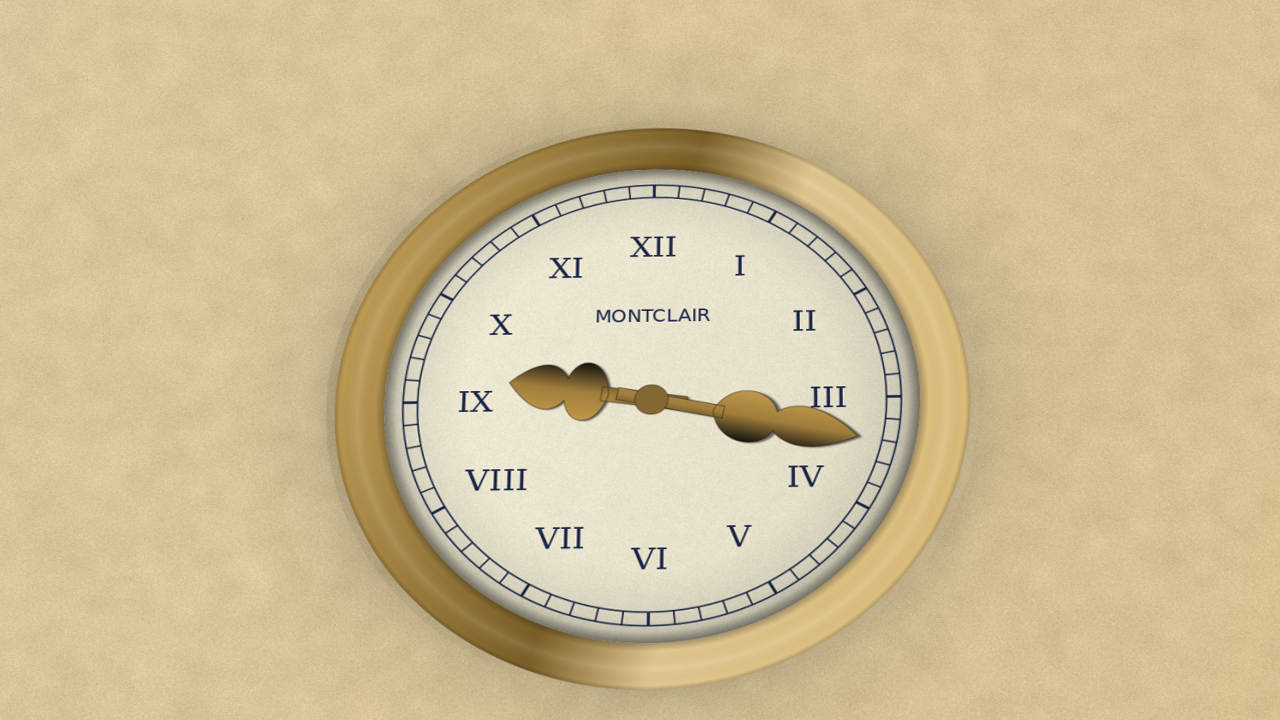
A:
9 h 17 min
